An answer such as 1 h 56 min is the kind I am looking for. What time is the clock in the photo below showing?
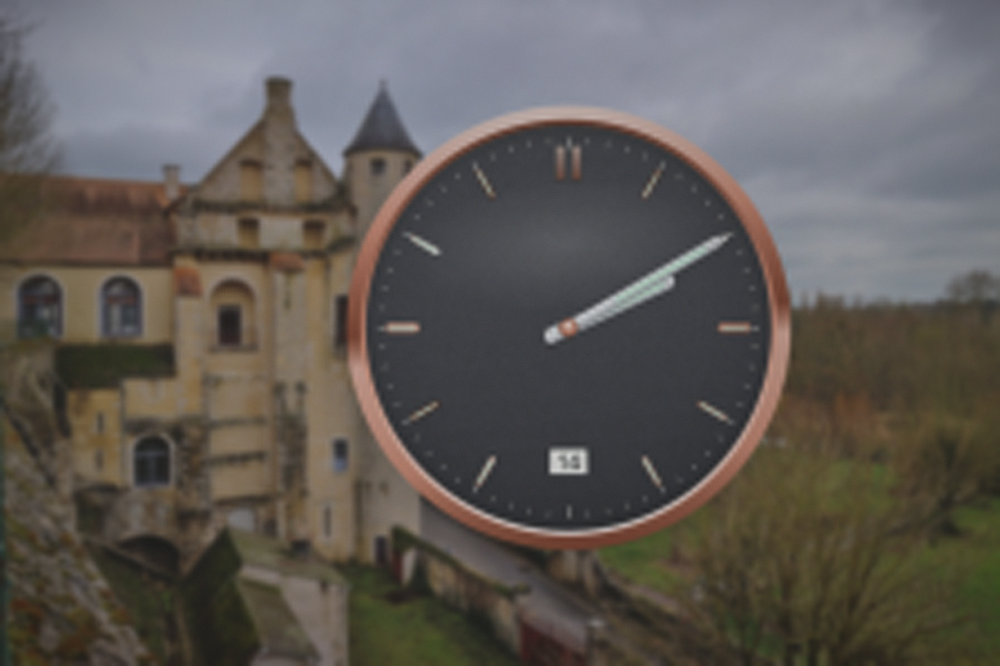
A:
2 h 10 min
